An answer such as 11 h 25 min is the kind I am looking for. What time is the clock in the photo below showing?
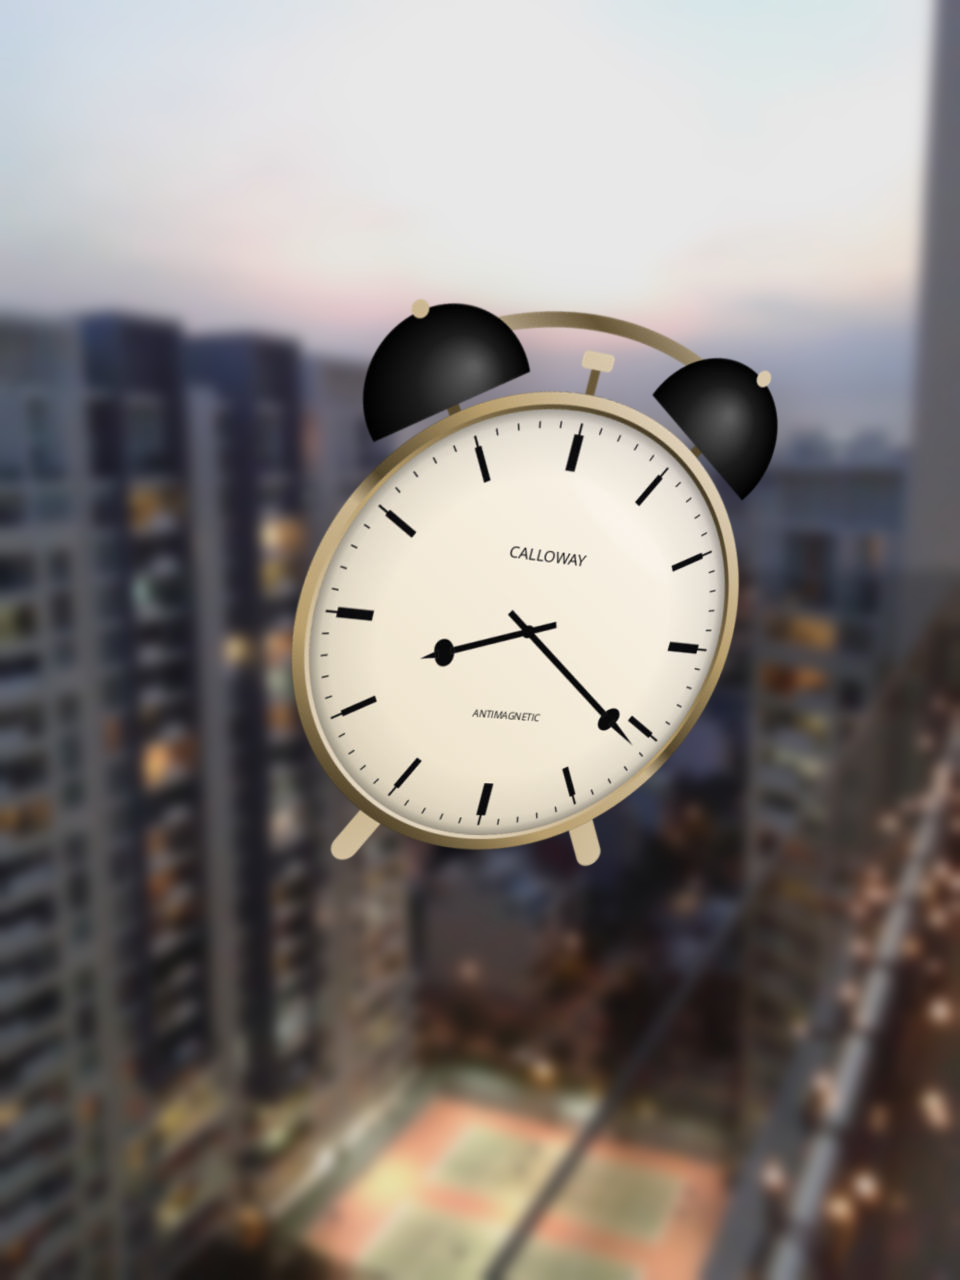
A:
8 h 21 min
